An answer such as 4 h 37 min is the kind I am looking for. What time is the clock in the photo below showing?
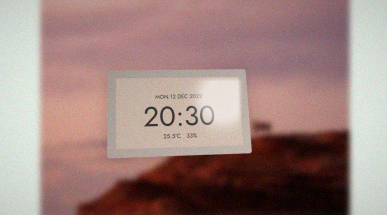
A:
20 h 30 min
